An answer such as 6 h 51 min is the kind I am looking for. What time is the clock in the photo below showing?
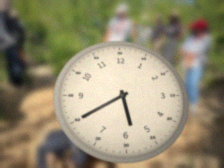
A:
5 h 40 min
